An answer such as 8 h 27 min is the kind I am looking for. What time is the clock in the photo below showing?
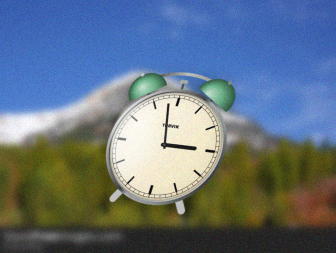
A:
2 h 58 min
